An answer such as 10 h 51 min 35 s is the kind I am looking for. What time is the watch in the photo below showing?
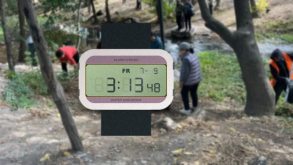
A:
3 h 13 min 48 s
